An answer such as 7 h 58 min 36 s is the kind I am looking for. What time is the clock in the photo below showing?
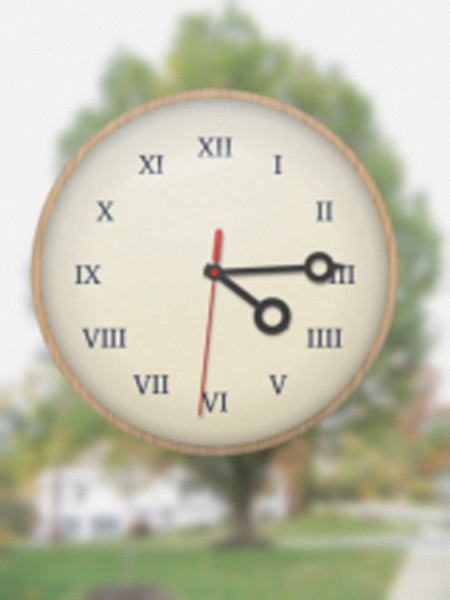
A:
4 h 14 min 31 s
